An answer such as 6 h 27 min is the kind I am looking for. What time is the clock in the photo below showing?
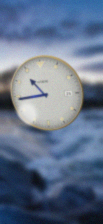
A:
10 h 44 min
